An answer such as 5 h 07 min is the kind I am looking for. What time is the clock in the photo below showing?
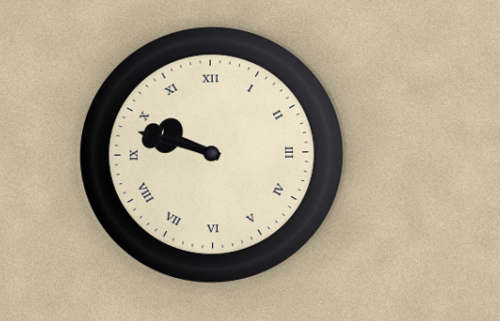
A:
9 h 48 min
